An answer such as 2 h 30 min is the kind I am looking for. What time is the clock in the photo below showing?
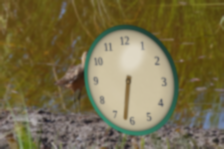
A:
6 h 32 min
